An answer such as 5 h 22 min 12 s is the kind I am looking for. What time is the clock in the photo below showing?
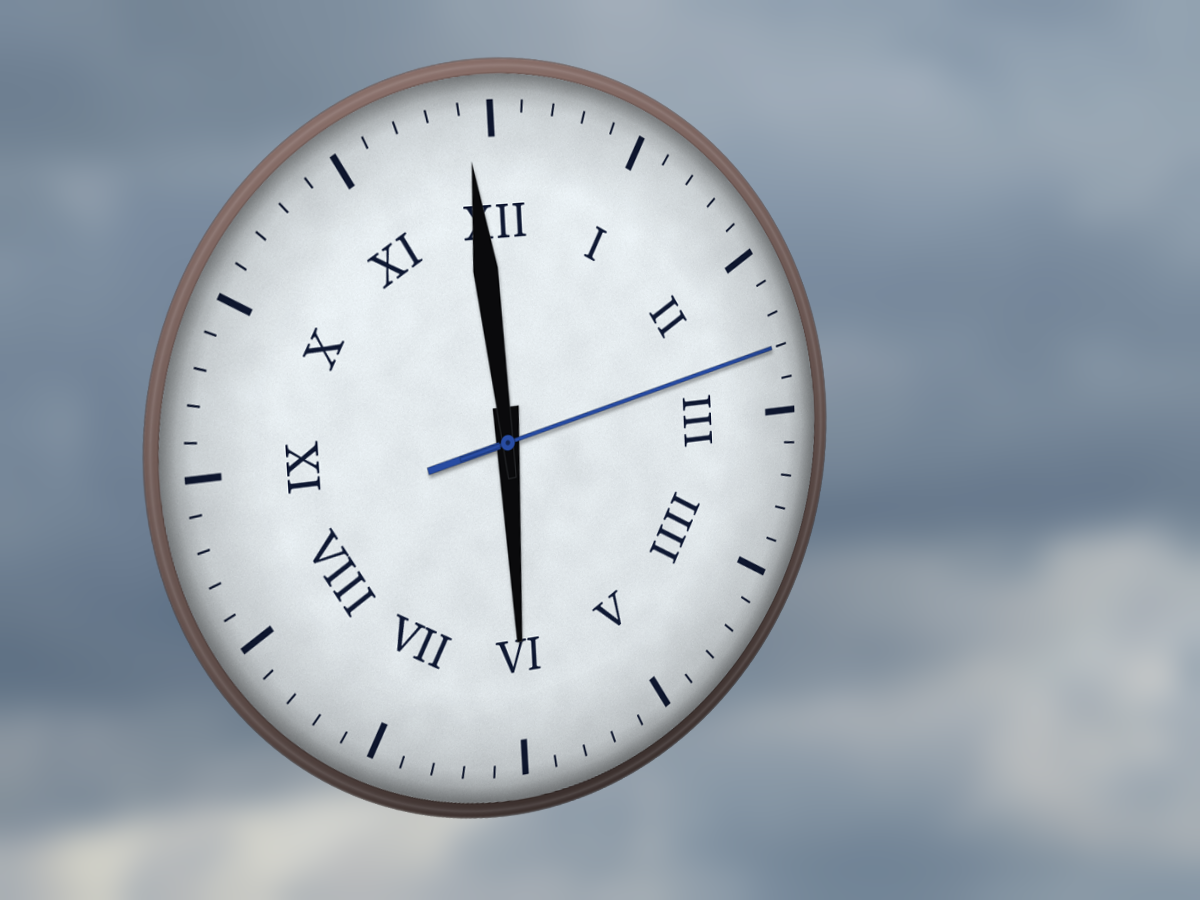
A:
5 h 59 min 13 s
